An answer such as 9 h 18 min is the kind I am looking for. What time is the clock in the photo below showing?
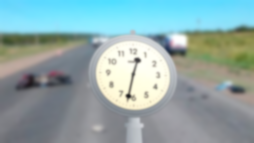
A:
12 h 32 min
